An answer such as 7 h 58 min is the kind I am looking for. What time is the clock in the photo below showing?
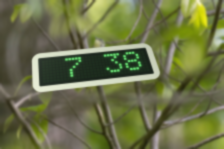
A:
7 h 38 min
